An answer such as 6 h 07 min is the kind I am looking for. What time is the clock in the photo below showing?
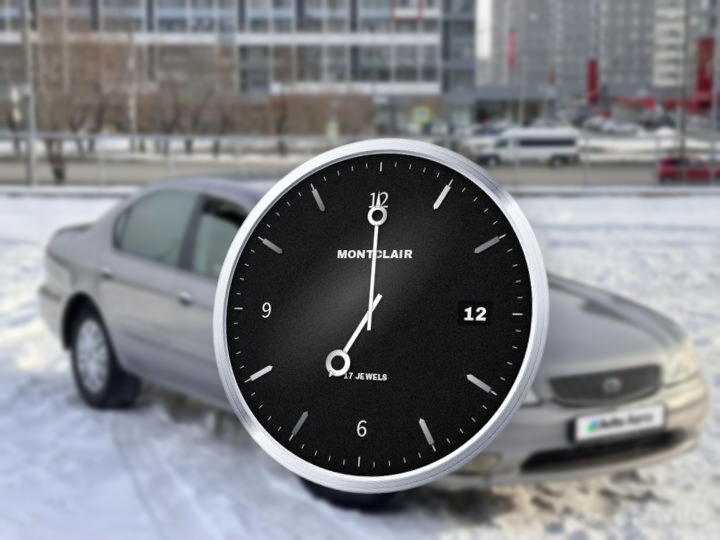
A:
7 h 00 min
